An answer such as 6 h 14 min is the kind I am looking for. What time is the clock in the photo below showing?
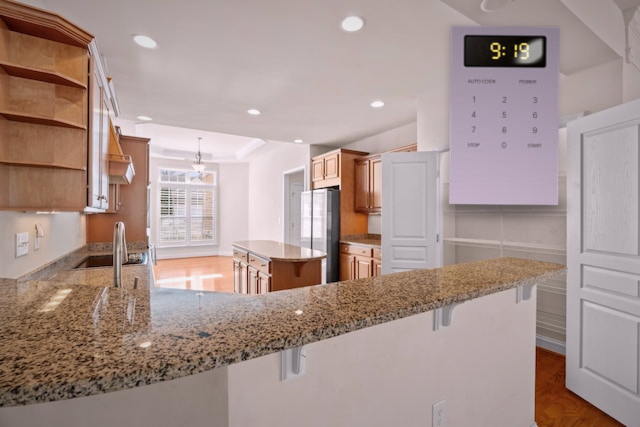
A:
9 h 19 min
